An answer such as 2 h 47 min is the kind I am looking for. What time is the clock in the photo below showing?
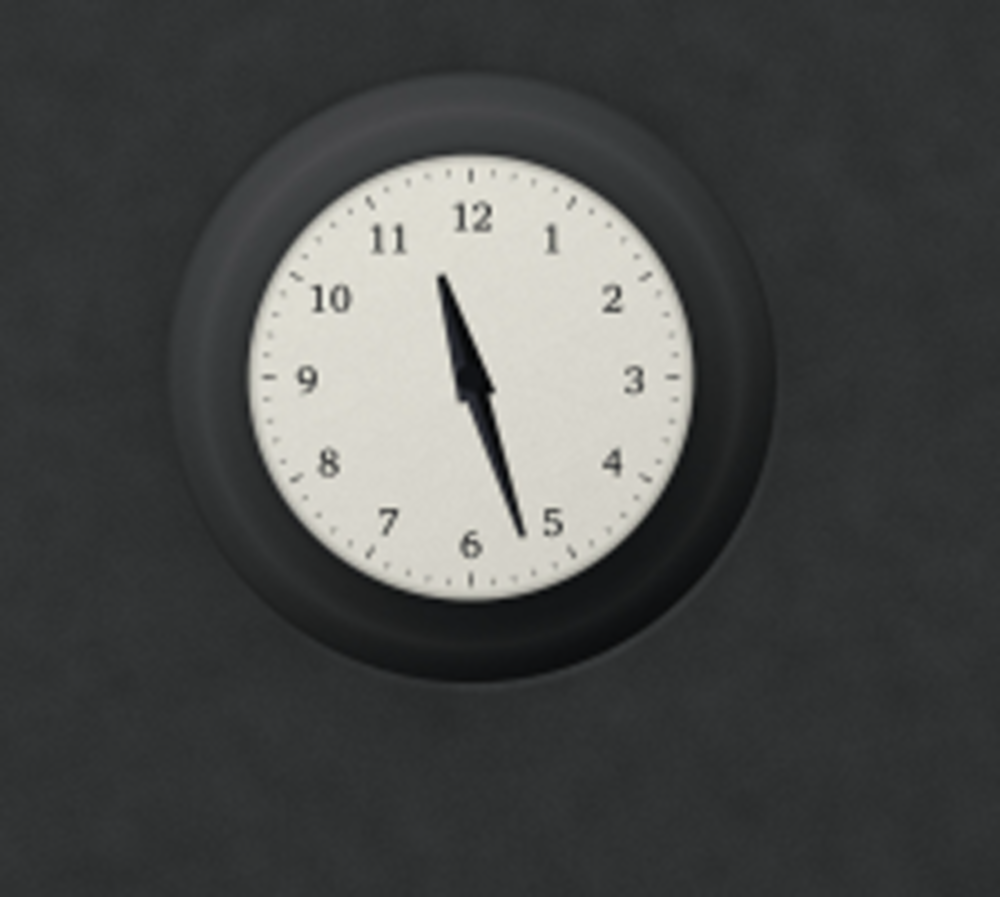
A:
11 h 27 min
